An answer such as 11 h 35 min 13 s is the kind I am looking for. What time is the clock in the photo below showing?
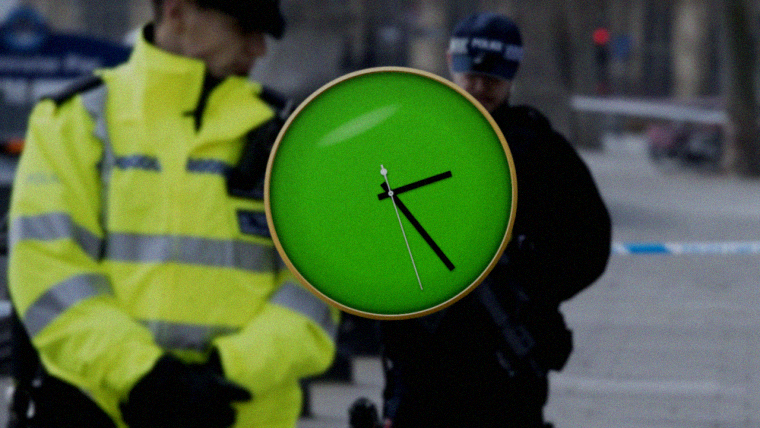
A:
2 h 23 min 27 s
